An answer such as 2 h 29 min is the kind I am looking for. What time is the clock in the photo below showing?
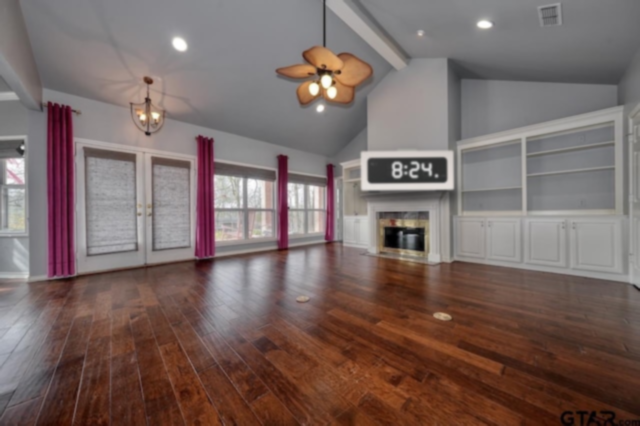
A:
8 h 24 min
